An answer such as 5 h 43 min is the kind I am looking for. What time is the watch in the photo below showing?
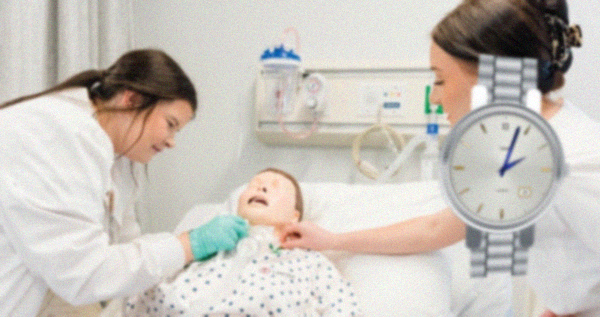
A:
2 h 03 min
